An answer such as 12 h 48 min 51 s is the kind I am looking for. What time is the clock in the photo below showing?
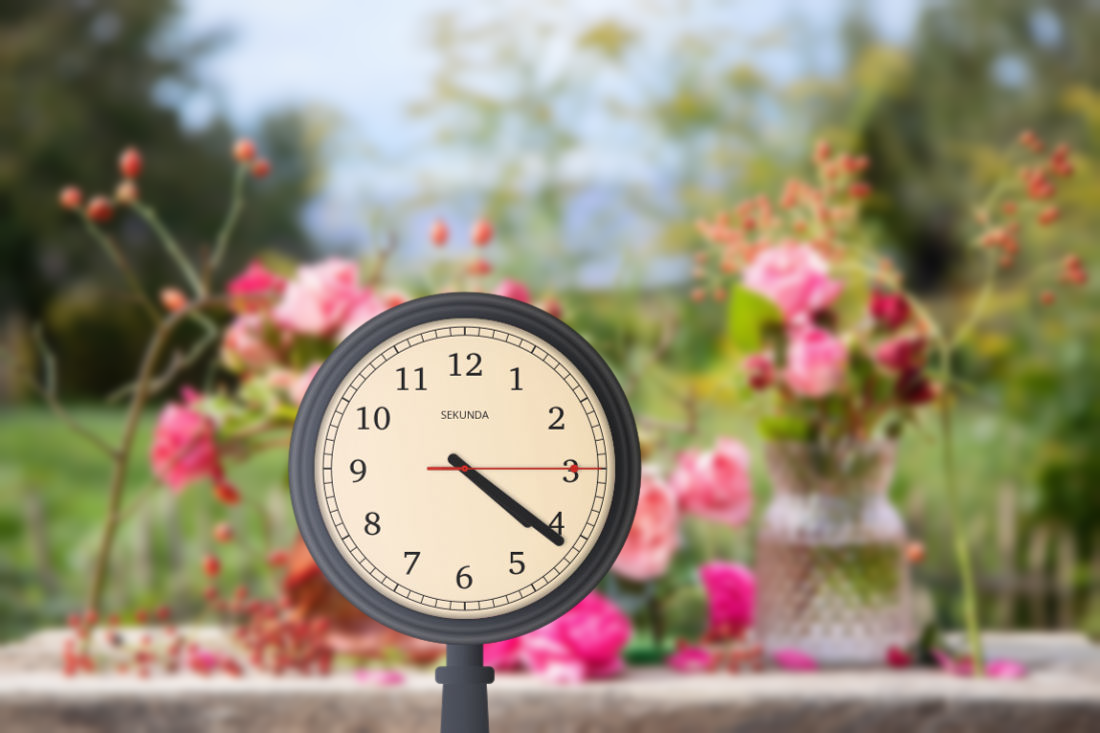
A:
4 h 21 min 15 s
